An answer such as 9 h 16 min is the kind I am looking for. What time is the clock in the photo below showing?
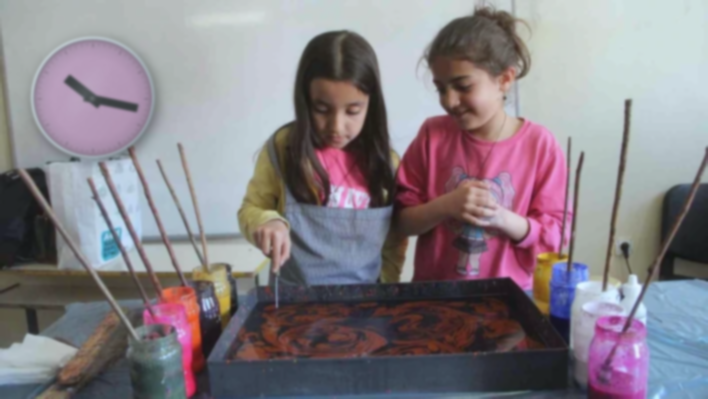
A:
10 h 17 min
